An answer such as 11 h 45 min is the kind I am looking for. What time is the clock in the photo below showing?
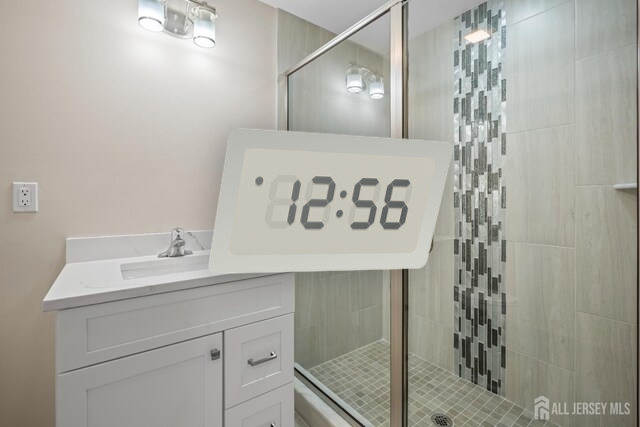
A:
12 h 56 min
